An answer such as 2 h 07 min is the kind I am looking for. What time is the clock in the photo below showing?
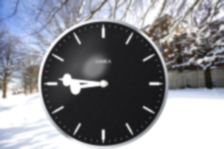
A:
8 h 46 min
